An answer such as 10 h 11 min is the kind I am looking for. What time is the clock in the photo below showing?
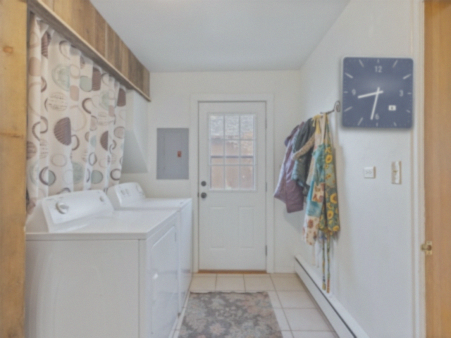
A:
8 h 32 min
